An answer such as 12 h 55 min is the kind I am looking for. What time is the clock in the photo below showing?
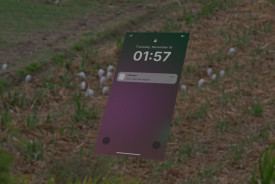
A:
1 h 57 min
